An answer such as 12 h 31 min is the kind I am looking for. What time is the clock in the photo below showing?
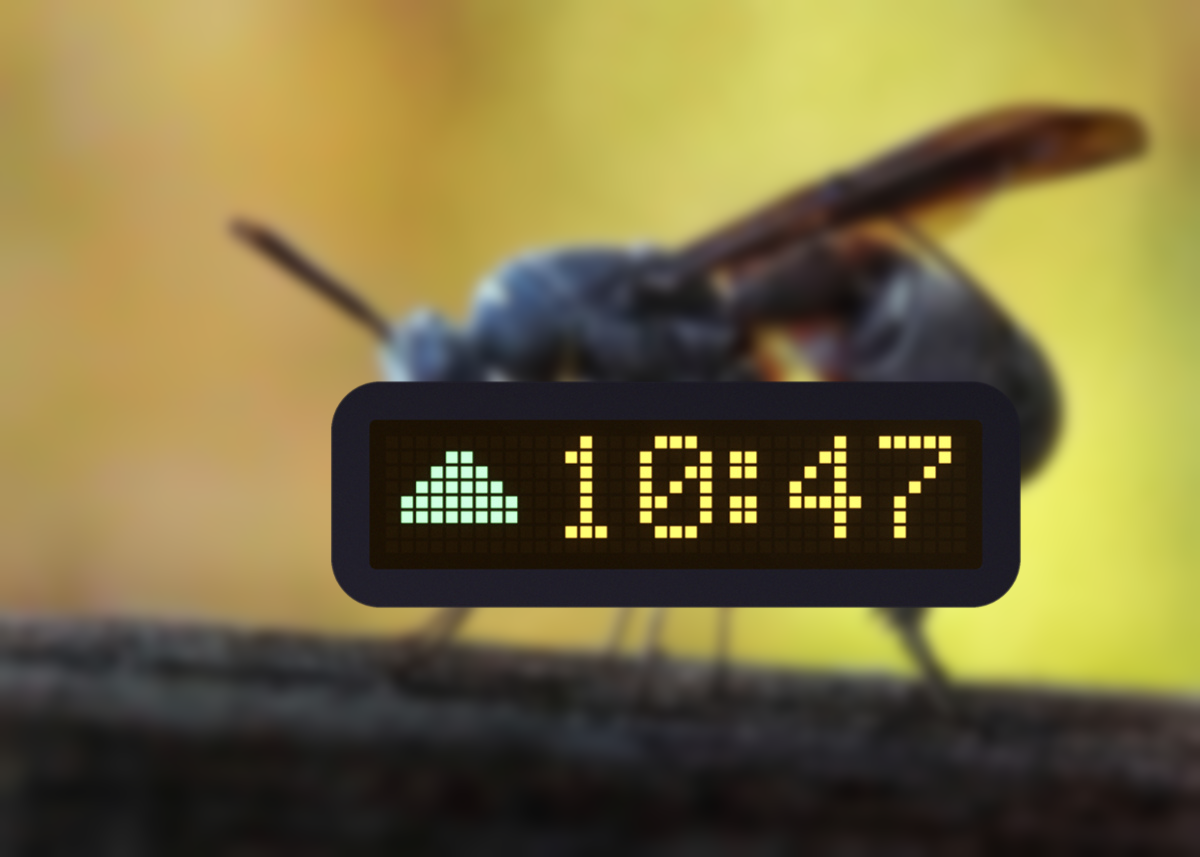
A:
10 h 47 min
